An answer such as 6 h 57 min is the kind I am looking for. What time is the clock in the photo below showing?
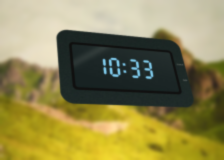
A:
10 h 33 min
